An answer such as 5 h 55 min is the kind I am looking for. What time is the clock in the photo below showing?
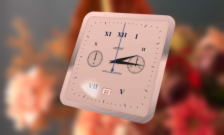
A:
2 h 15 min
